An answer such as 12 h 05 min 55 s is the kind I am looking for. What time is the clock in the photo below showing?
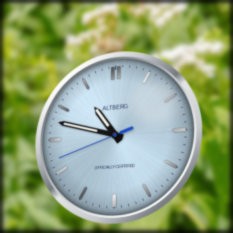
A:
10 h 47 min 42 s
